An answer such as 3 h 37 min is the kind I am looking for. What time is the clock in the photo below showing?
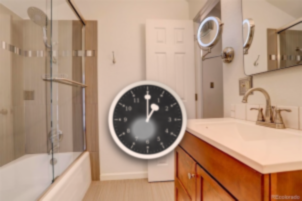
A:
1 h 00 min
